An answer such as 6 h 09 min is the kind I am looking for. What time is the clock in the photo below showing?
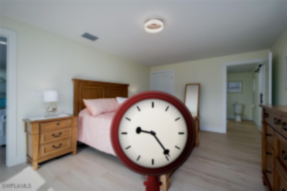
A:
9 h 24 min
